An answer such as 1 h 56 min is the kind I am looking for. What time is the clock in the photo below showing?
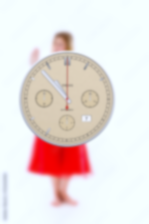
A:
10 h 53 min
